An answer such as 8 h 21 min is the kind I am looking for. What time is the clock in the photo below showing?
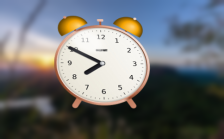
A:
7 h 50 min
